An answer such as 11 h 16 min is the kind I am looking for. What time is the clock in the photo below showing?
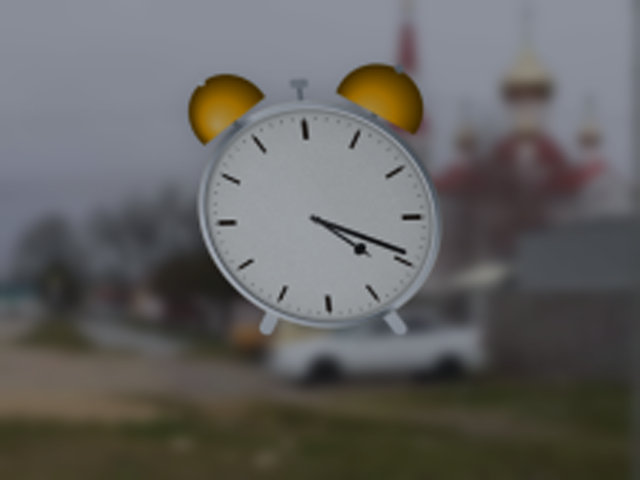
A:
4 h 19 min
